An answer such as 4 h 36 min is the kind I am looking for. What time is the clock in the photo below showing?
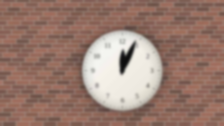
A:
12 h 04 min
